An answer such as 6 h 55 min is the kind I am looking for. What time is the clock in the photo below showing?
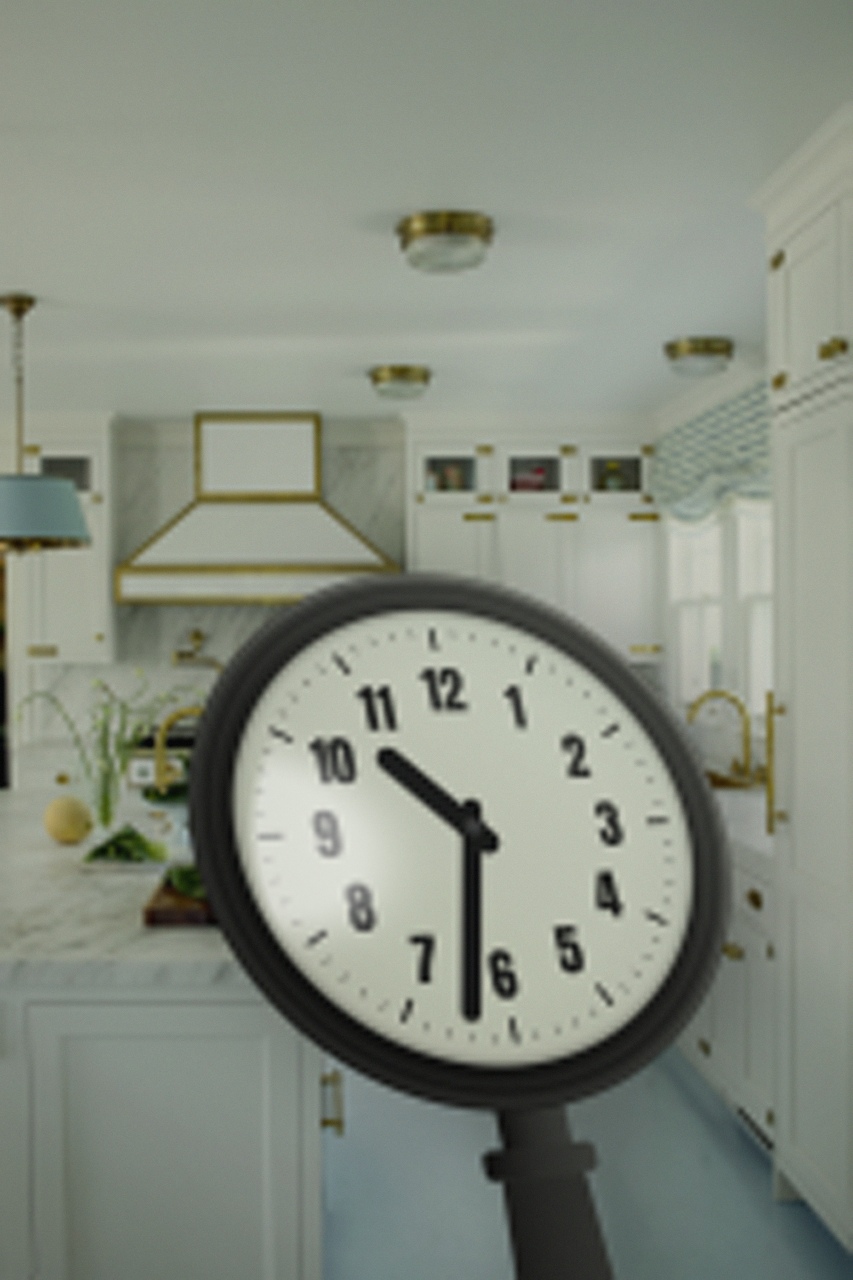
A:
10 h 32 min
